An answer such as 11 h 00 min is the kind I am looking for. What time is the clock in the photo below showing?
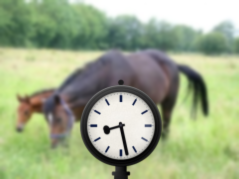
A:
8 h 28 min
